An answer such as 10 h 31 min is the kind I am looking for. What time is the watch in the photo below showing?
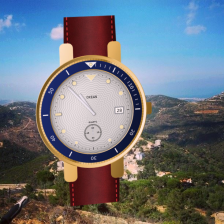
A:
10 h 53 min
